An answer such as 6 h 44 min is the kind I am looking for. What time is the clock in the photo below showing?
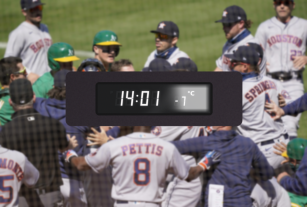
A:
14 h 01 min
